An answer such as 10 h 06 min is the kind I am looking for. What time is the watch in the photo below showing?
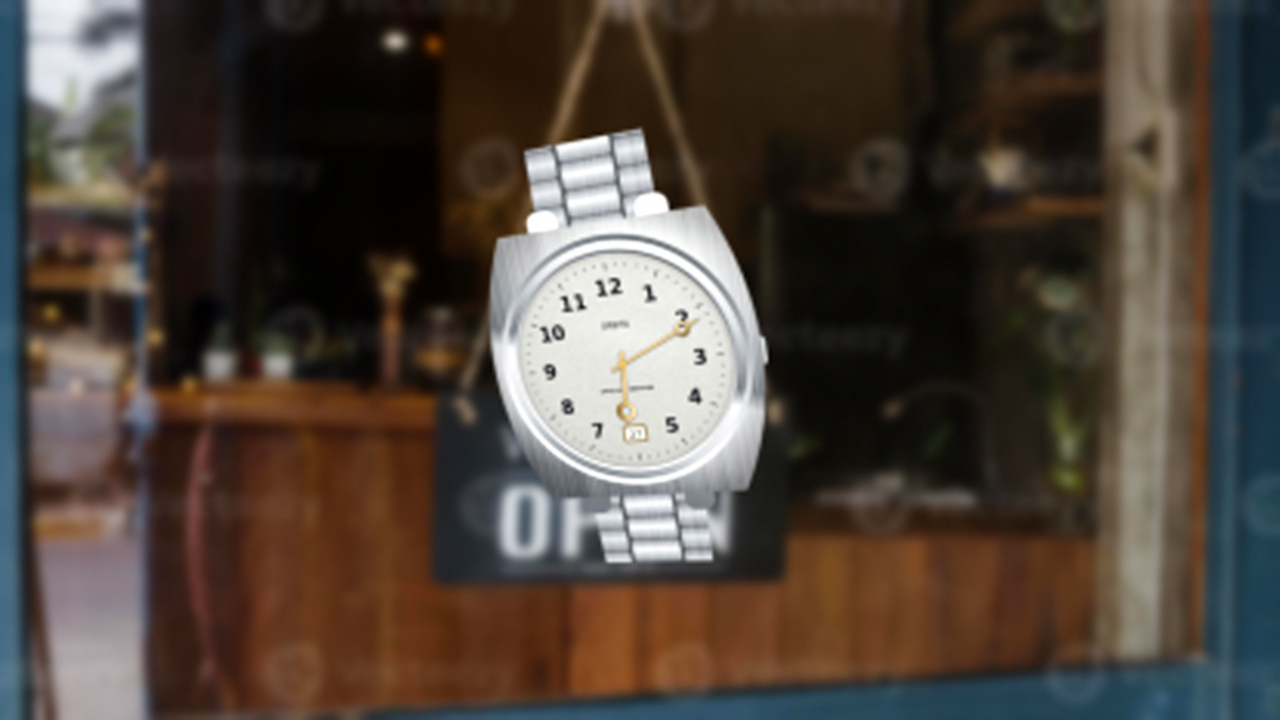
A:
6 h 11 min
